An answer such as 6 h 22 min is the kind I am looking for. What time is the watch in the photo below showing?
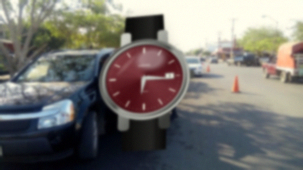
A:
6 h 16 min
